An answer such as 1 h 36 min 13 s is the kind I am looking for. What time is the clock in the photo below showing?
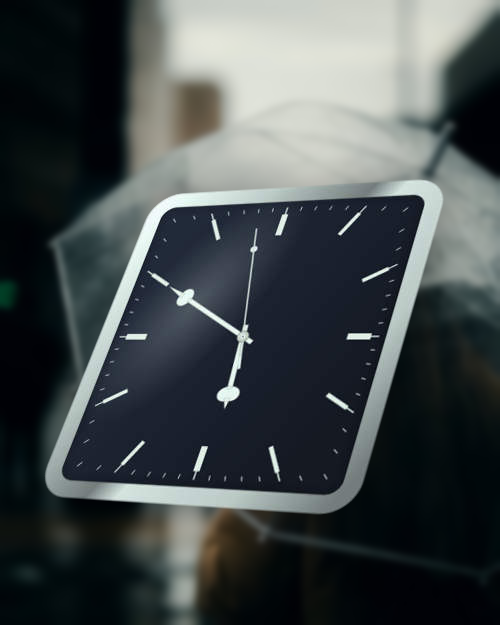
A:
5 h 49 min 58 s
